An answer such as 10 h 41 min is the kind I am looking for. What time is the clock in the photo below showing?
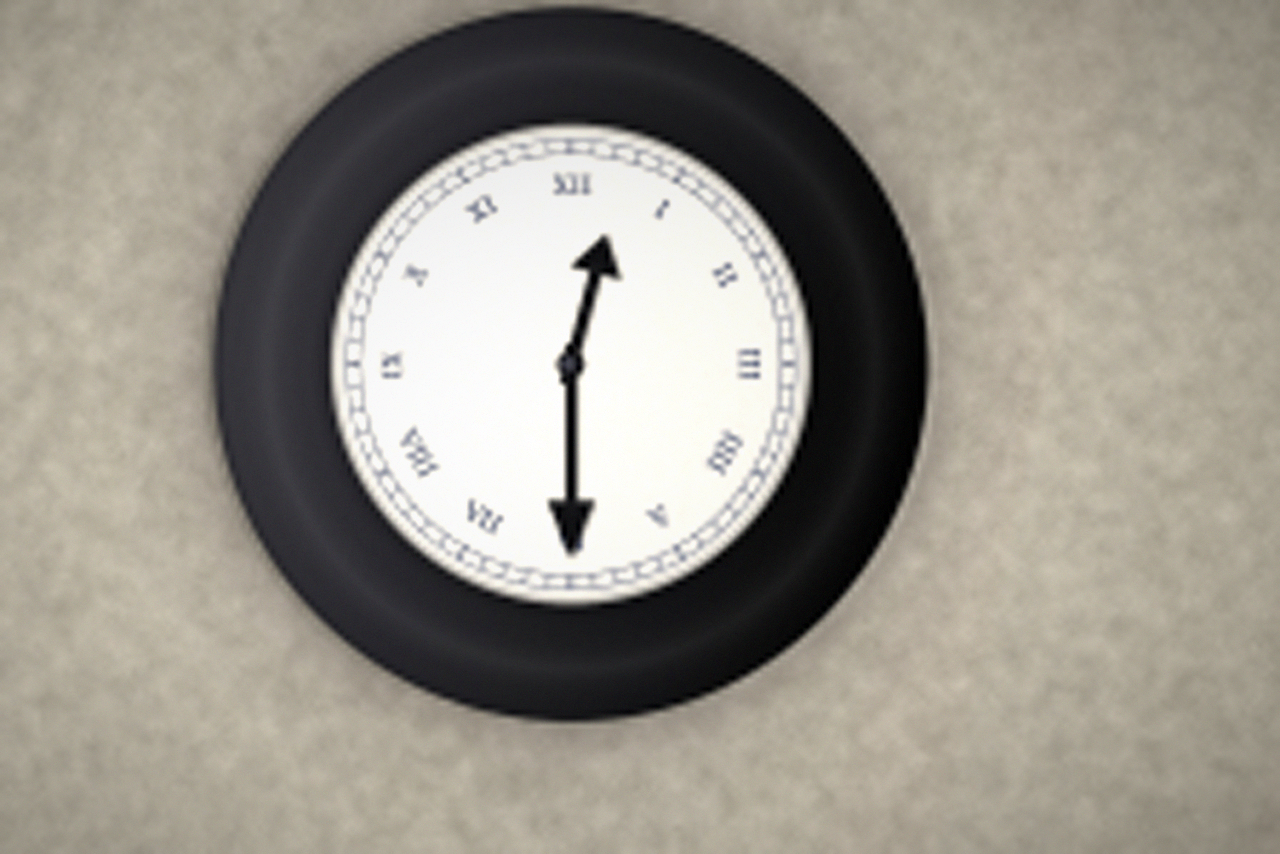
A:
12 h 30 min
